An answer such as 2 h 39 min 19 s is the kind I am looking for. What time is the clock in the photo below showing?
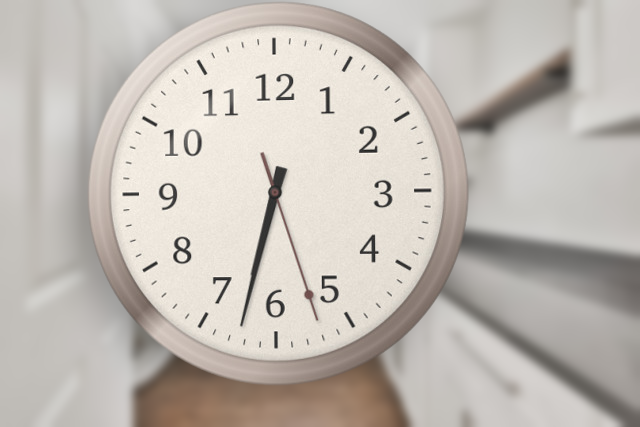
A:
6 h 32 min 27 s
